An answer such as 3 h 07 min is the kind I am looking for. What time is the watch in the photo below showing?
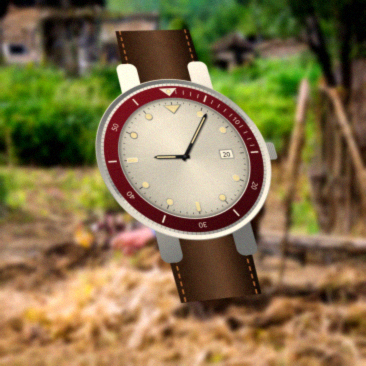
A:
9 h 06 min
